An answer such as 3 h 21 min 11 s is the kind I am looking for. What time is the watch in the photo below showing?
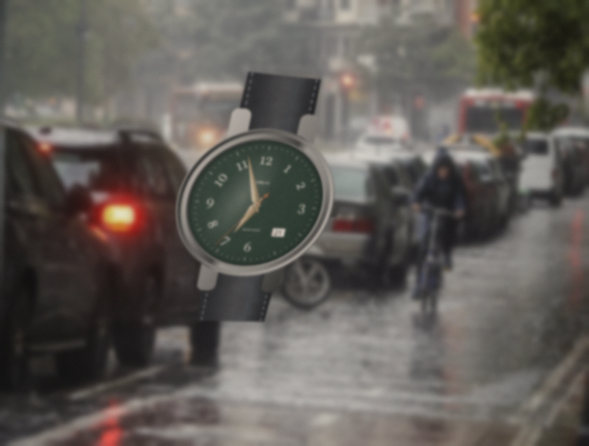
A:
6 h 56 min 36 s
